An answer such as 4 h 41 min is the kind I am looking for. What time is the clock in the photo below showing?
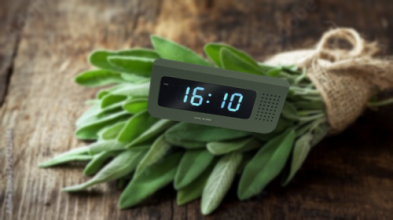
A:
16 h 10 min
